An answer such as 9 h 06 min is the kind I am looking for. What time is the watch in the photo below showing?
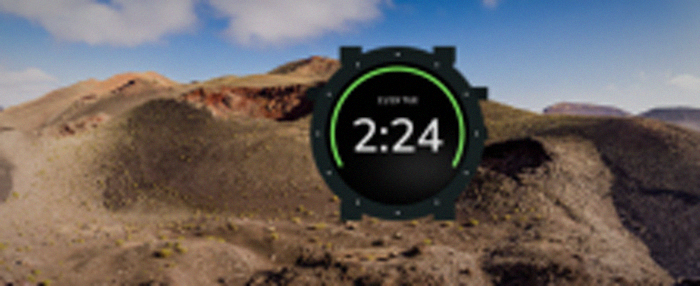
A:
2 h 24 min
